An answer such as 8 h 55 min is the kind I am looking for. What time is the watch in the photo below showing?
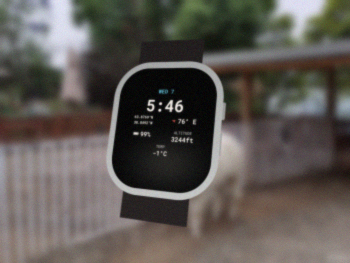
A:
5 h 46 min
